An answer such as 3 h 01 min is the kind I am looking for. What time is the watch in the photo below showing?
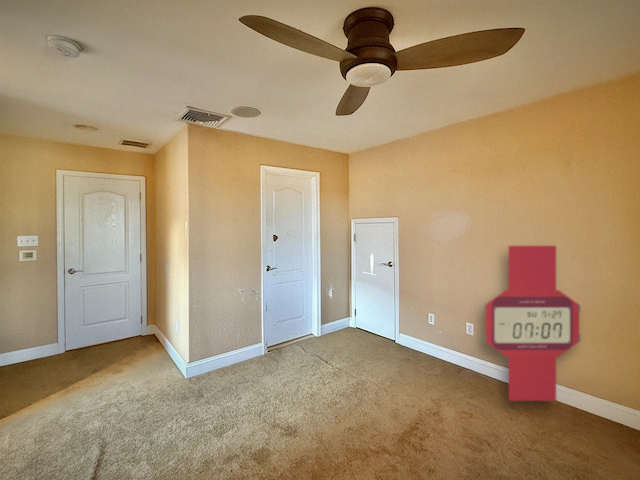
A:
7 h 07 min
